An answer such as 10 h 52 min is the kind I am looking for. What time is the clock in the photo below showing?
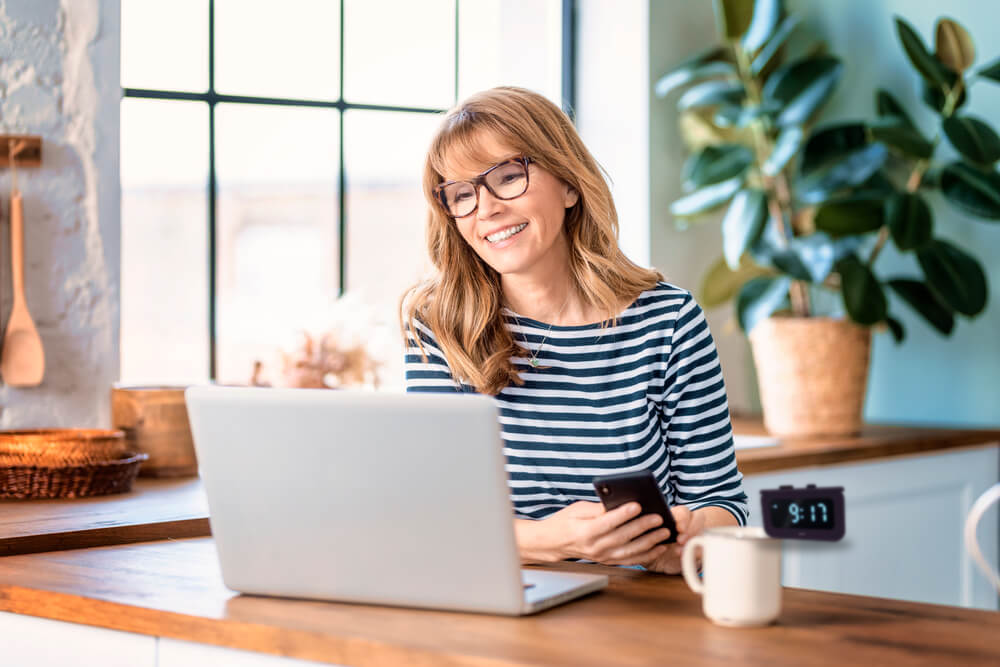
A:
9 h 17 min
